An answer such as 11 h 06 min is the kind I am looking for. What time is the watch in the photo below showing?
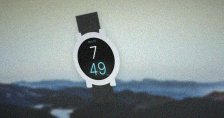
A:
7 h 49 min
